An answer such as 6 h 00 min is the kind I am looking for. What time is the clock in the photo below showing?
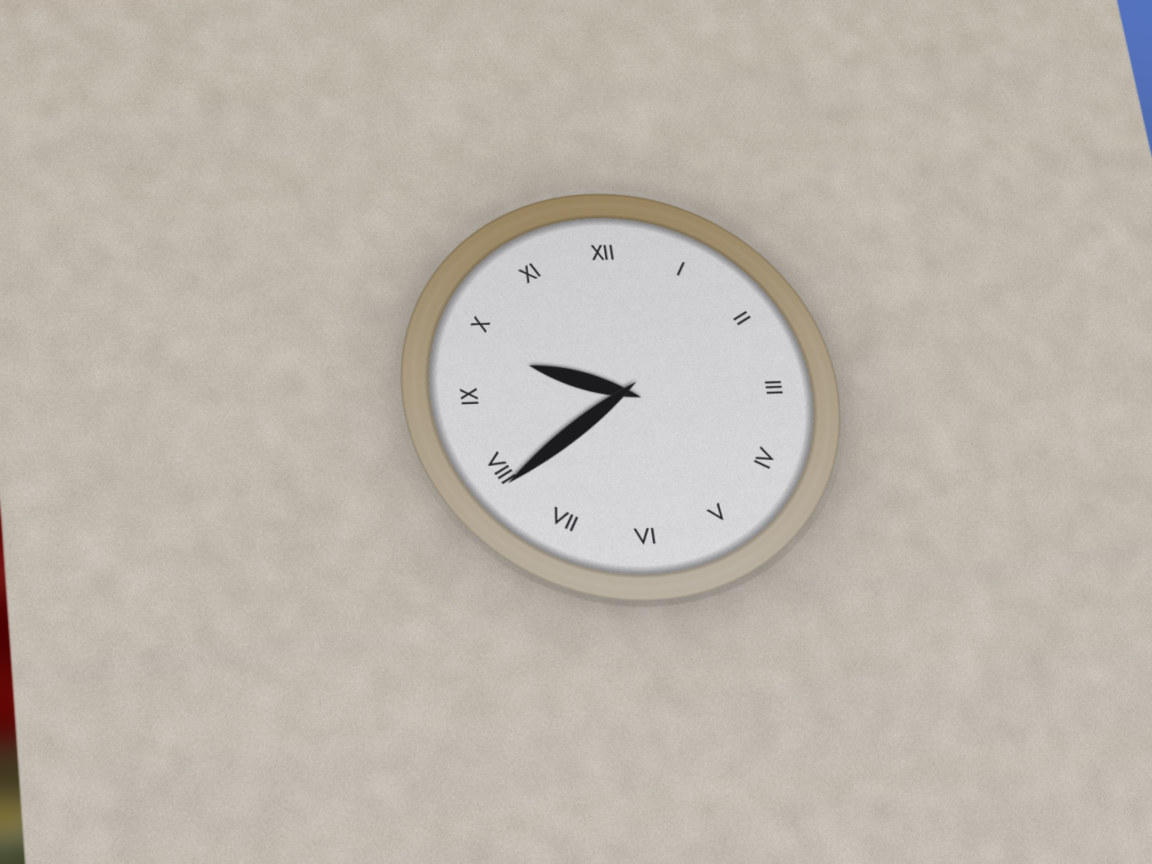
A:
9 h 39 min
